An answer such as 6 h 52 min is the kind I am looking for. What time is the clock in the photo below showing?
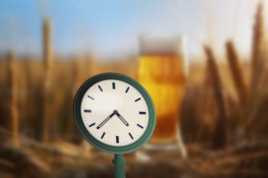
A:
4 h 38 min
